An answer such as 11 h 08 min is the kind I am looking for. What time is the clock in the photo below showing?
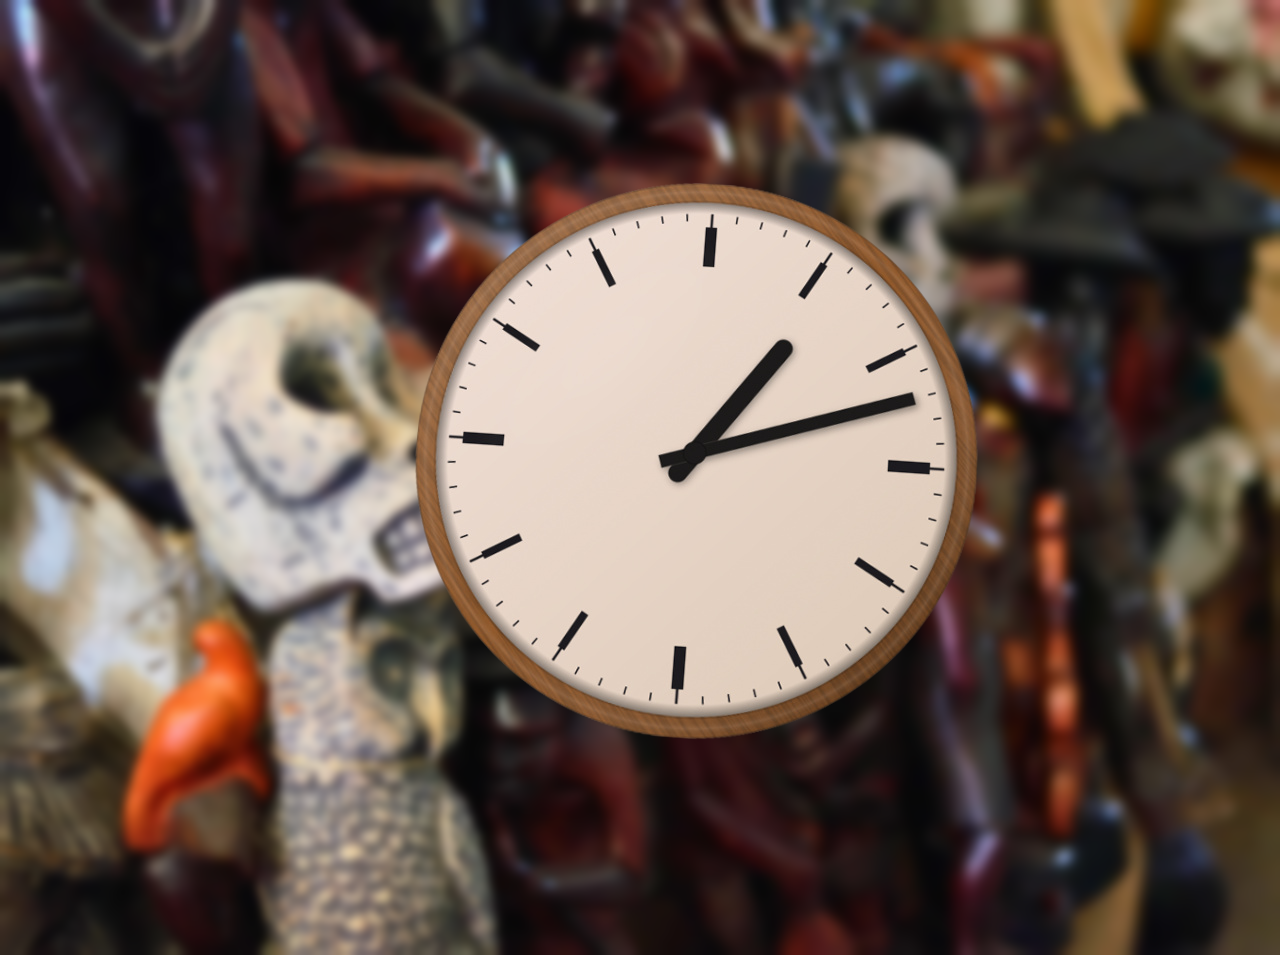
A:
1 h 12 min
